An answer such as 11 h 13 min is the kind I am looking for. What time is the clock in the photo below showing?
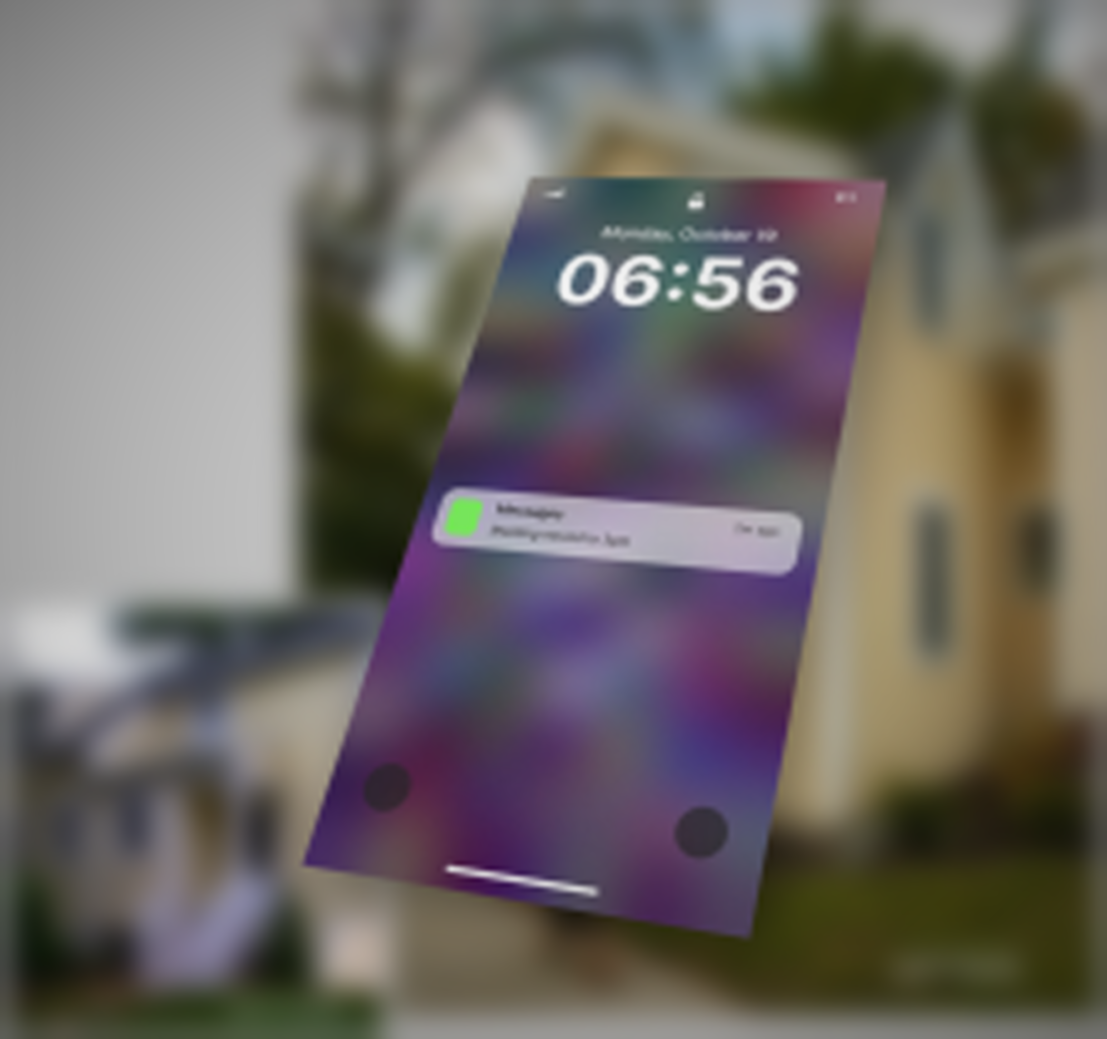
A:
6 h 56 min
